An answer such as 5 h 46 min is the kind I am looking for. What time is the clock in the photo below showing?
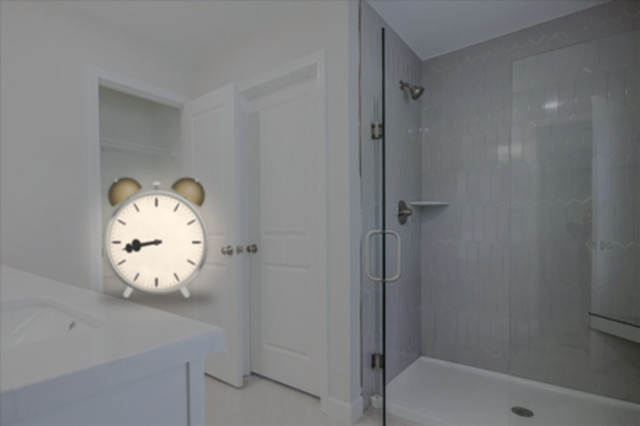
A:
8 h 43 min
